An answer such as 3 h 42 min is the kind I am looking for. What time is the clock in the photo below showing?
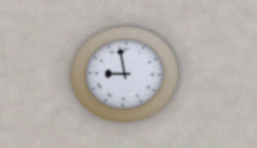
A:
8 h 58 min
